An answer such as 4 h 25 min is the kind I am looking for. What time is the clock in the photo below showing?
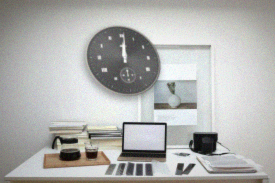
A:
12 h 01 min
